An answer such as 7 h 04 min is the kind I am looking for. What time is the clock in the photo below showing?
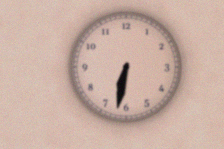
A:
6 h 32 min
